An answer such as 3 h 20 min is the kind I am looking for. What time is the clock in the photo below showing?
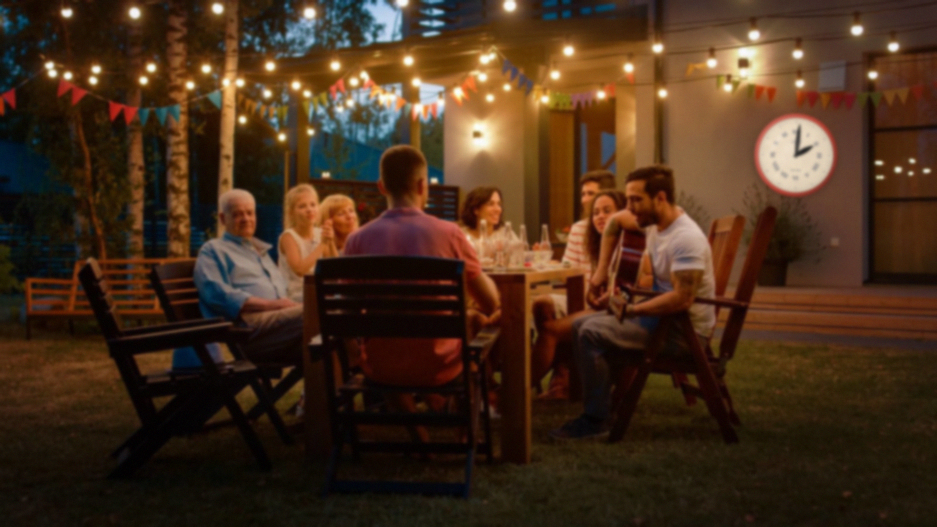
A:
2 h 01 min
